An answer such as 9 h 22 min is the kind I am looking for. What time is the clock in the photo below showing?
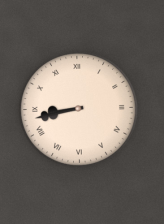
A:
8 h 43 min
